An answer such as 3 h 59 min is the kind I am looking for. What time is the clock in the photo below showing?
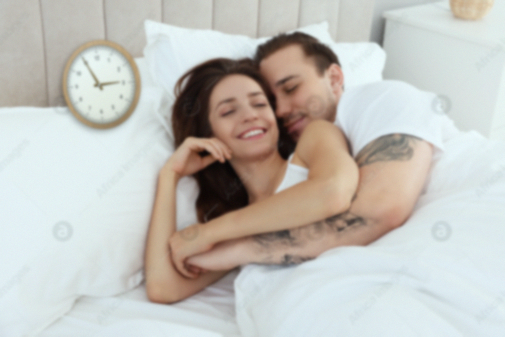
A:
2 h 55 min
